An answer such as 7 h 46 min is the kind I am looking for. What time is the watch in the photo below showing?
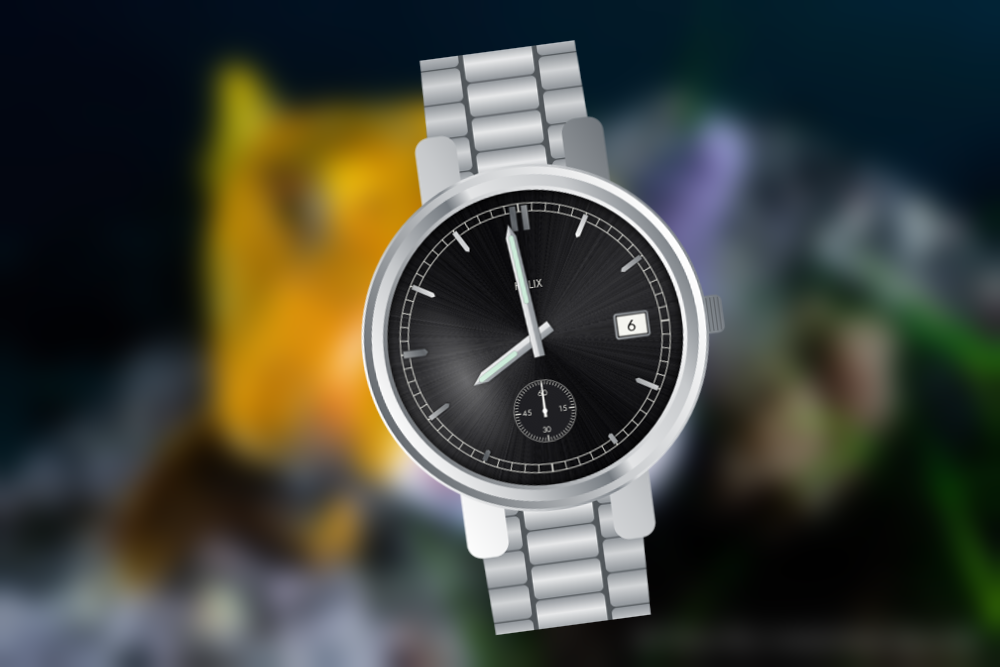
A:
7 h 59 min
